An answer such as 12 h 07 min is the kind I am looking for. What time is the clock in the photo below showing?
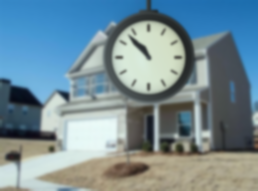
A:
10 h 53 min
